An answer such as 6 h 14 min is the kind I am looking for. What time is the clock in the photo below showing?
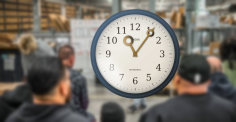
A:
11 h 06 min
